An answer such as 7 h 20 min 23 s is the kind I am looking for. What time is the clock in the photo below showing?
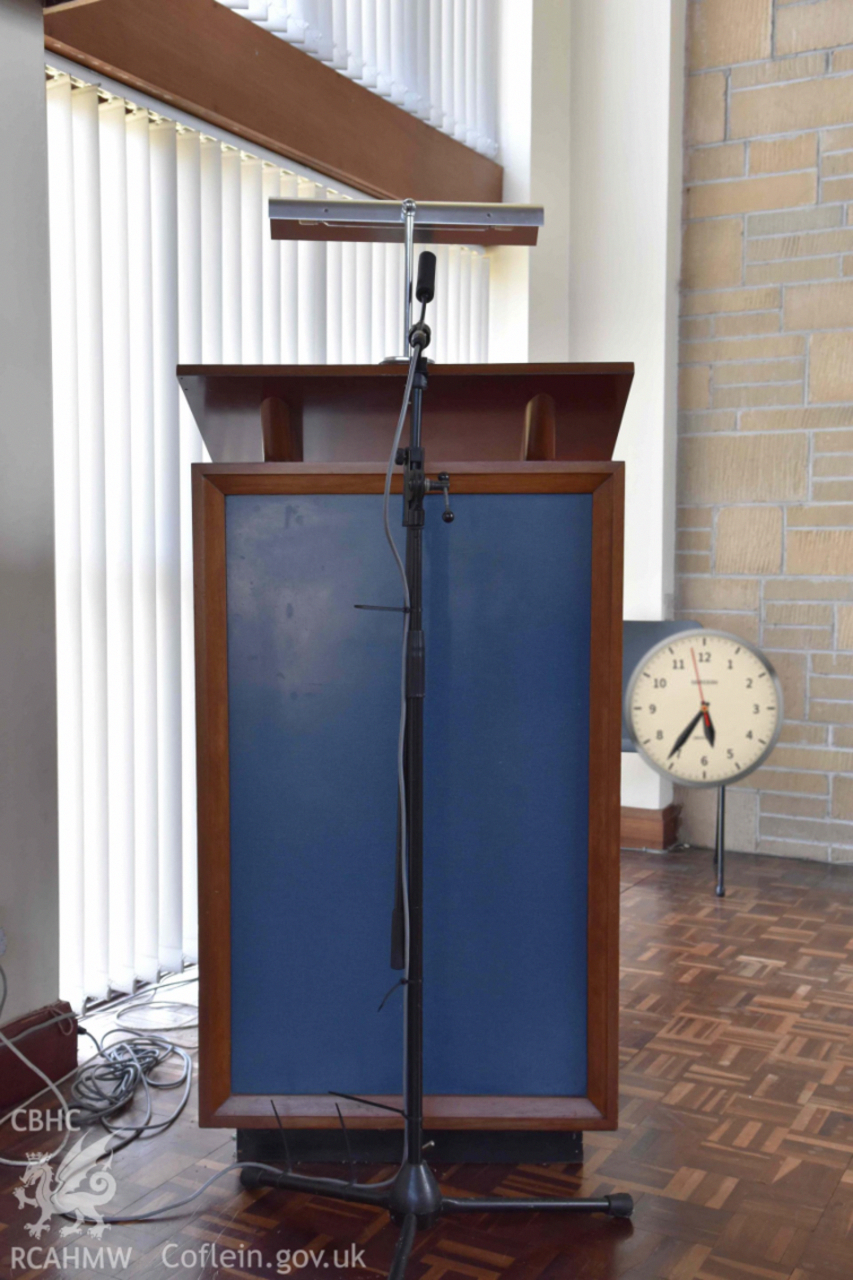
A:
5 h 35 min 58 s
